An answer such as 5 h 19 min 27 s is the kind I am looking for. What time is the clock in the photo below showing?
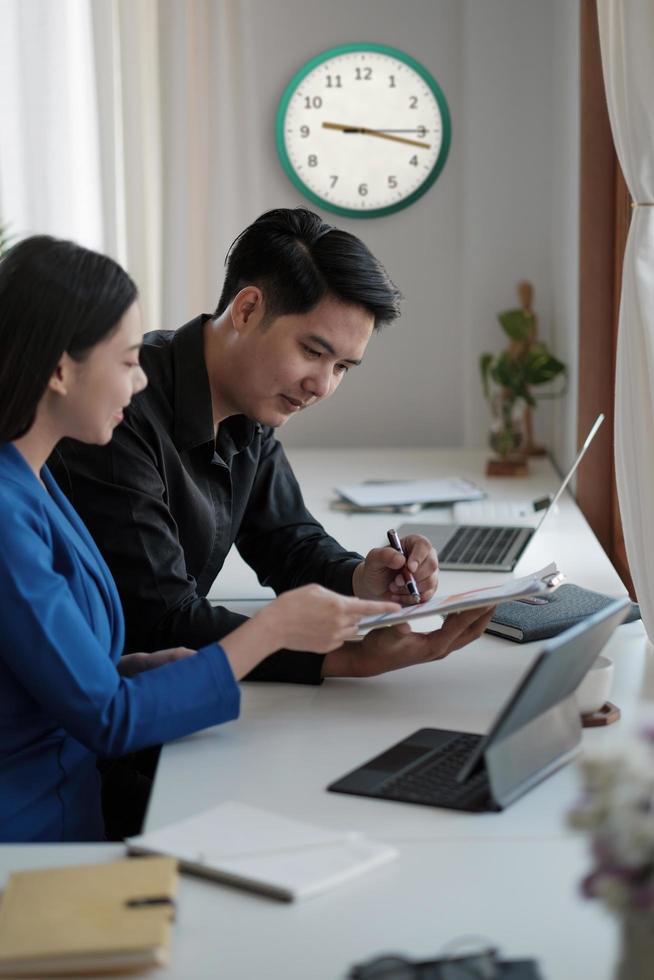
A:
9 h 17 min 15 s
